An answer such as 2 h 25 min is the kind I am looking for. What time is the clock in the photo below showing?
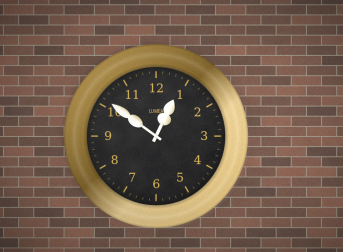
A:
12 h 51 min
